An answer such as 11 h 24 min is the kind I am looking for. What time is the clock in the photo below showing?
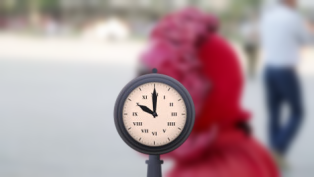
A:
10 h 00 min
